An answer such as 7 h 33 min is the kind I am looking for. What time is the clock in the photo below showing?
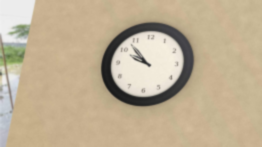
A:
9 h 53 min
